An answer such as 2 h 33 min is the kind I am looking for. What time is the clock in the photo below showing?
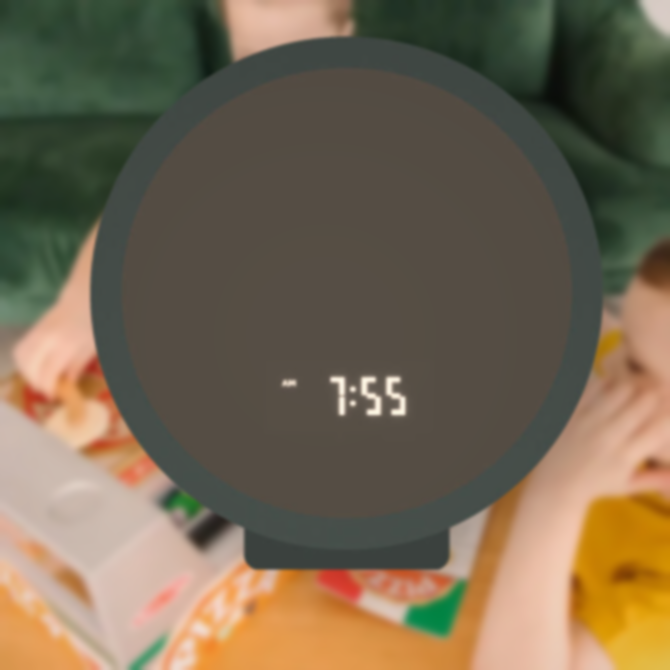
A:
7 h 55 min
